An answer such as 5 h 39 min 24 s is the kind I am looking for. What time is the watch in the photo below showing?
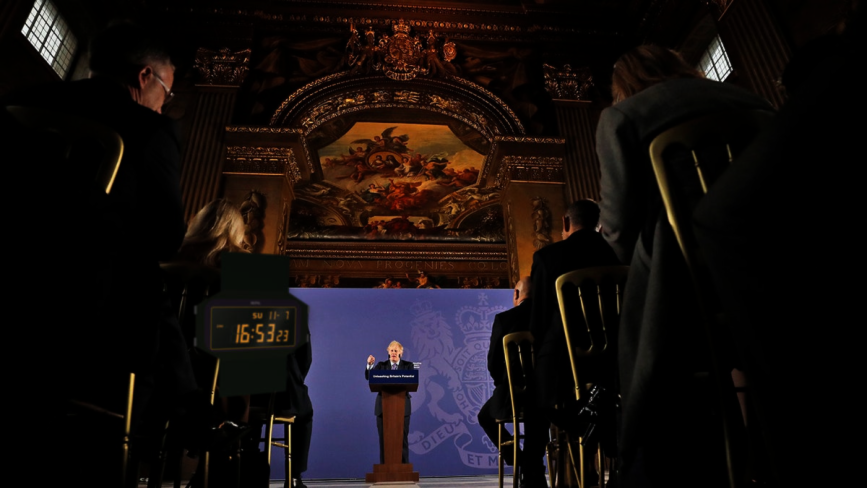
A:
16 h 53 min 23 s
